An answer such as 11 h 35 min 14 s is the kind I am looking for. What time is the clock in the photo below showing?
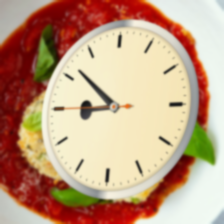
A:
8 h 51 min 45 s
